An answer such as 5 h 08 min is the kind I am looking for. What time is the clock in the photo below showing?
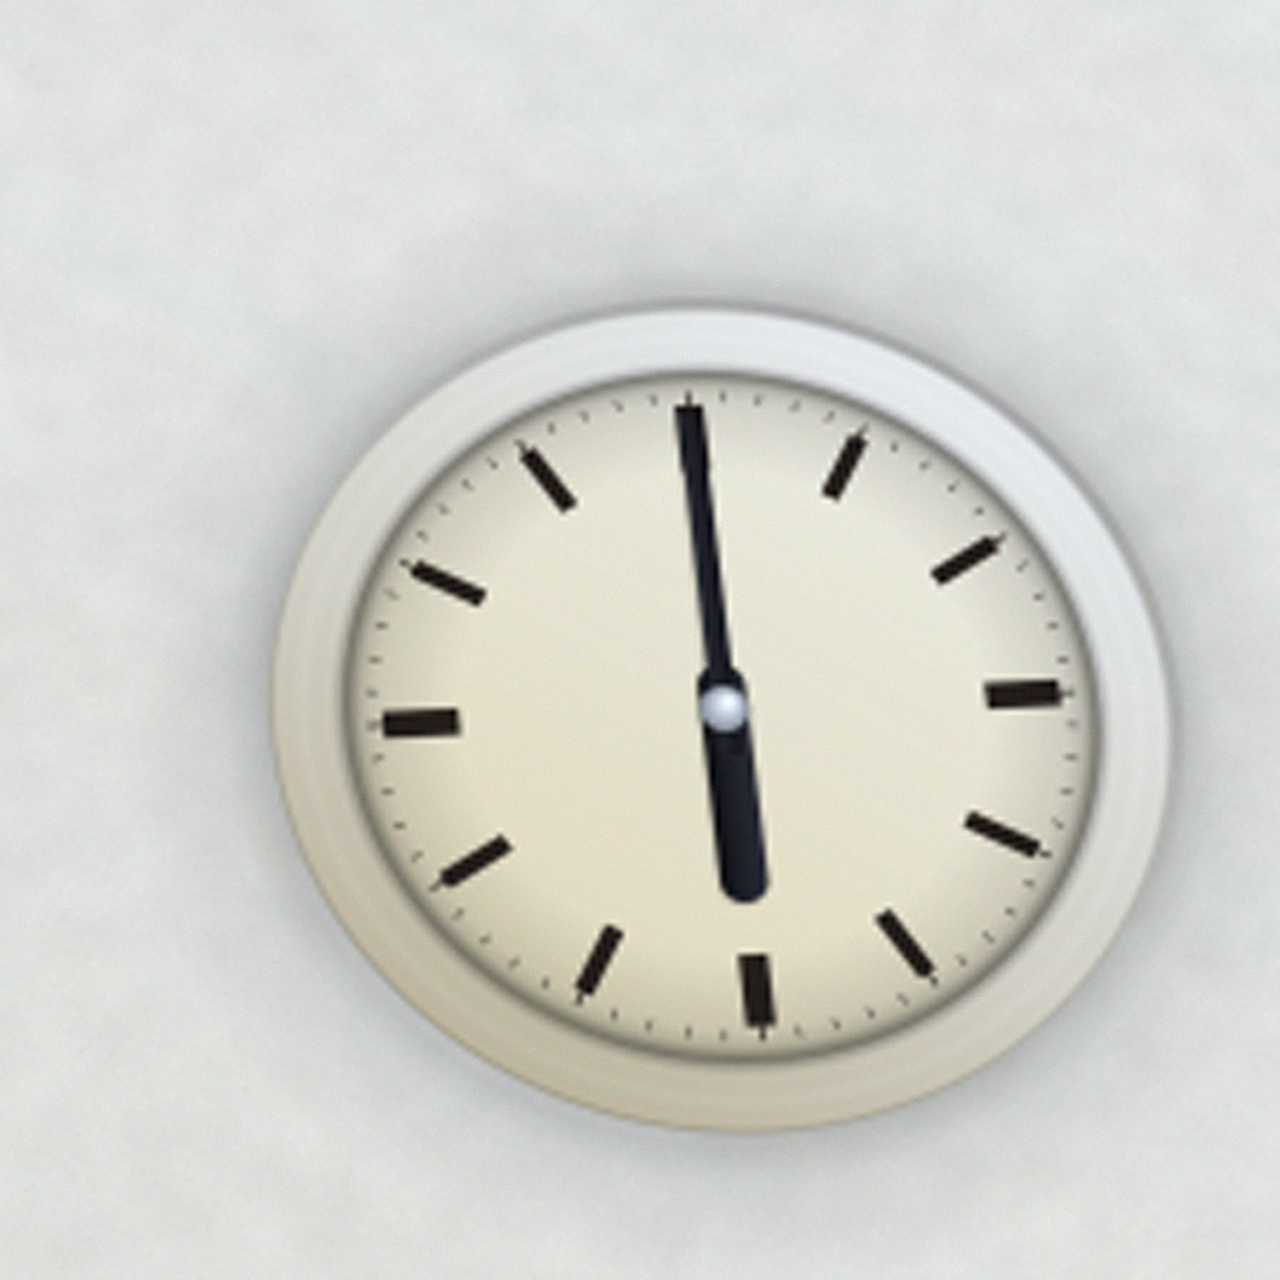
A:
6 h 00 min
